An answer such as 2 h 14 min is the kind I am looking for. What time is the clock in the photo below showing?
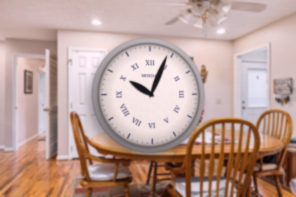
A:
10 h 04 min
